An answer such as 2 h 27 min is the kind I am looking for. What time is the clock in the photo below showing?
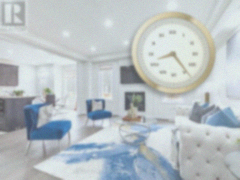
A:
8 h 24 min
